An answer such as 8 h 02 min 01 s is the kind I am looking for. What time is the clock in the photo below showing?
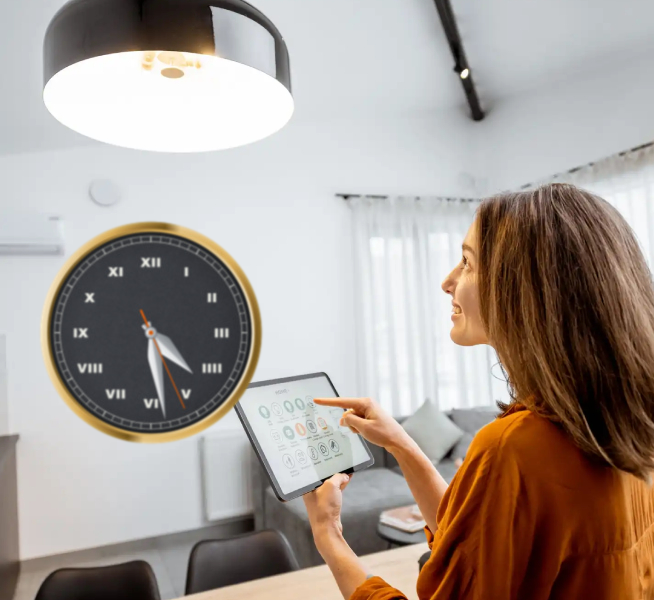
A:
4 h 28 min 26 s
